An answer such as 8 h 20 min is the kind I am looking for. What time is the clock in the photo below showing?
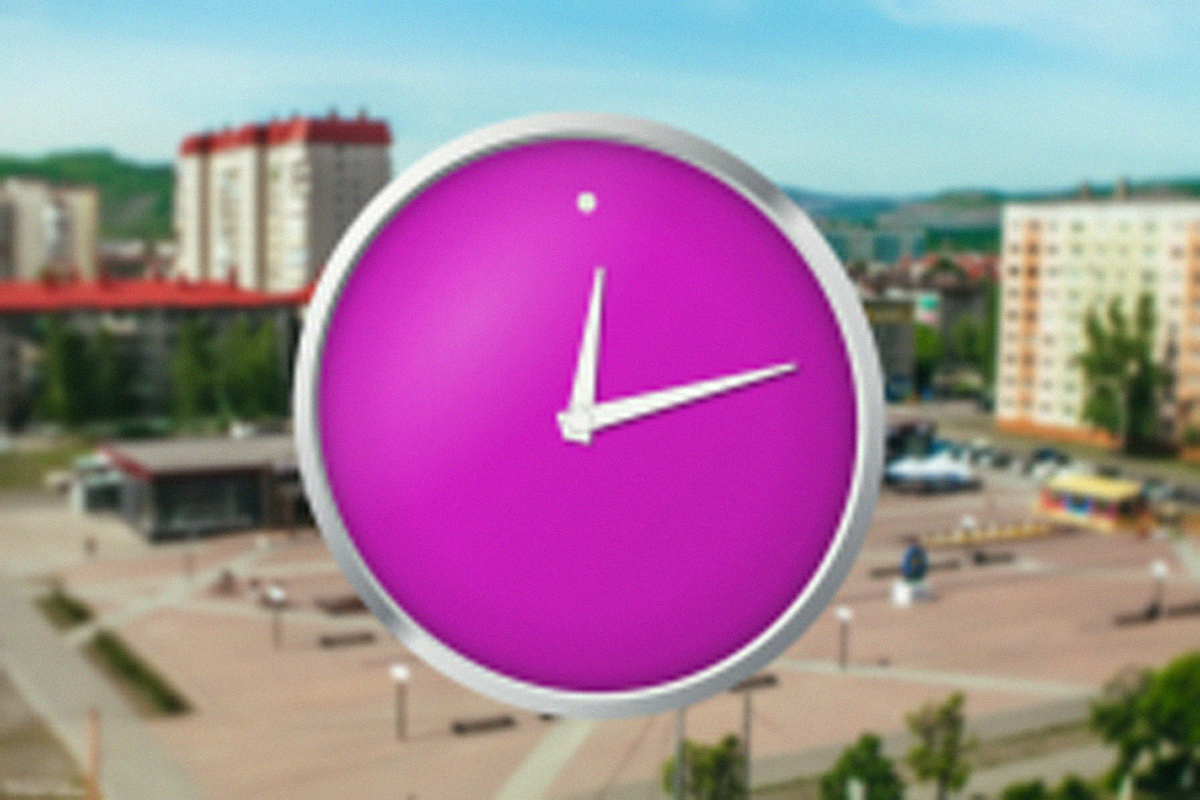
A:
12 h 12 min
